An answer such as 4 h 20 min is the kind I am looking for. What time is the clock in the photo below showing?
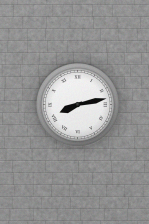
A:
8 h 13 min
